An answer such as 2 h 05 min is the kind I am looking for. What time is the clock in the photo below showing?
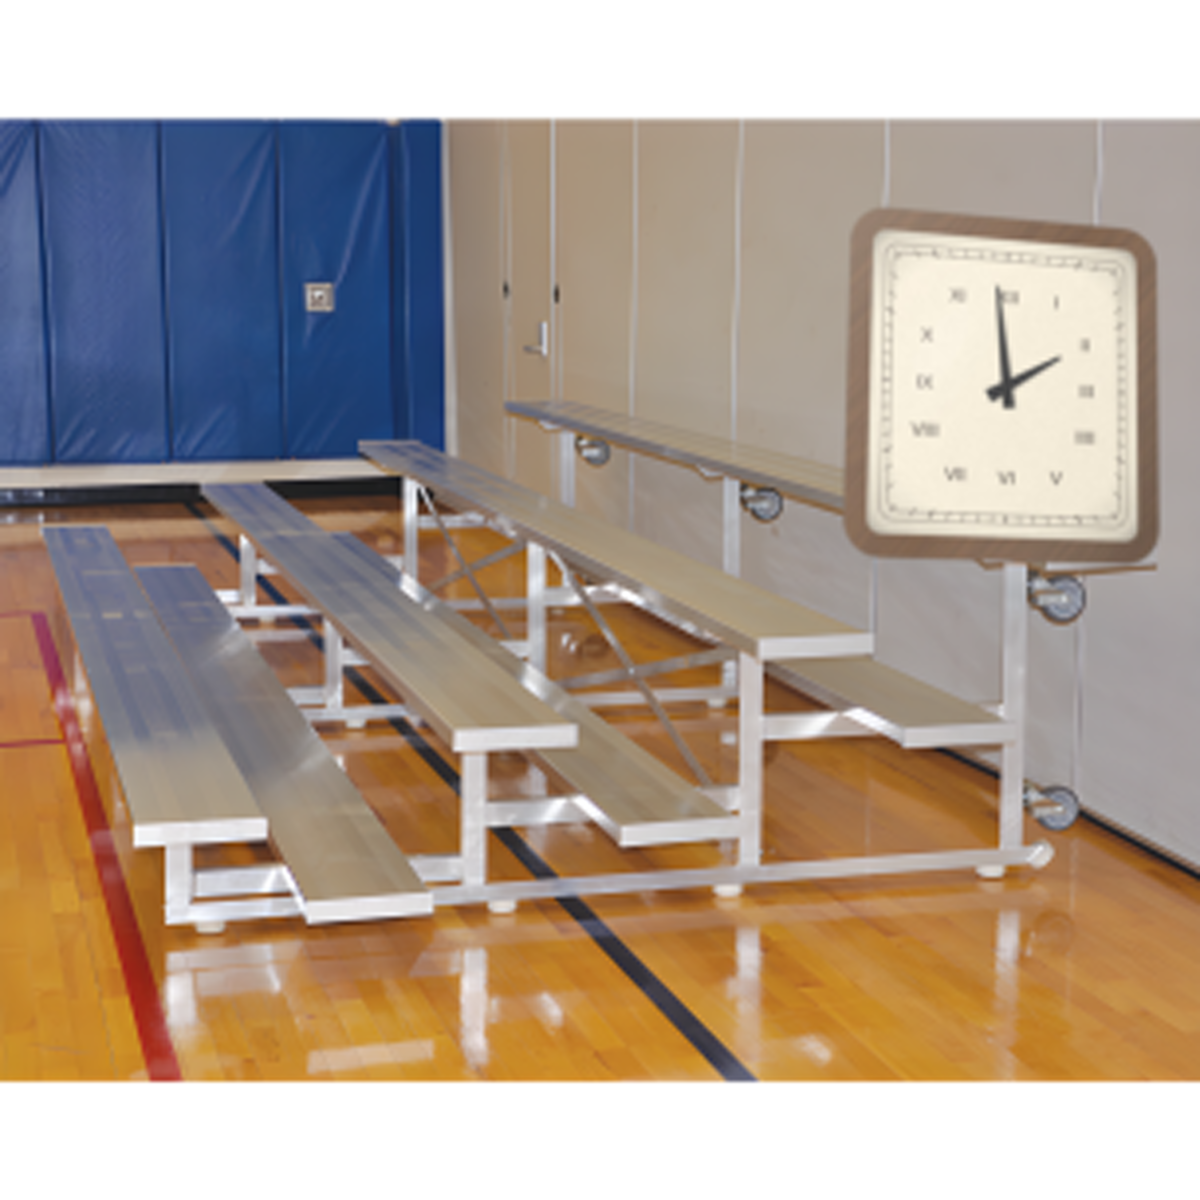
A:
1 h 59 min
